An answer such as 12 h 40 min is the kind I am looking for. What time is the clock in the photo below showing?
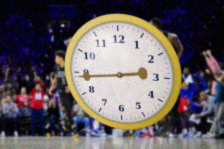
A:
2 h 44 min
